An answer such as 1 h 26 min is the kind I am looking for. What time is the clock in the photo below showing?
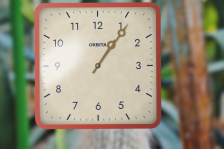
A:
1 h 06 min
